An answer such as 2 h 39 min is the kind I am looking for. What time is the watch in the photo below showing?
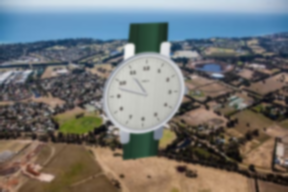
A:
10 h 48 min
